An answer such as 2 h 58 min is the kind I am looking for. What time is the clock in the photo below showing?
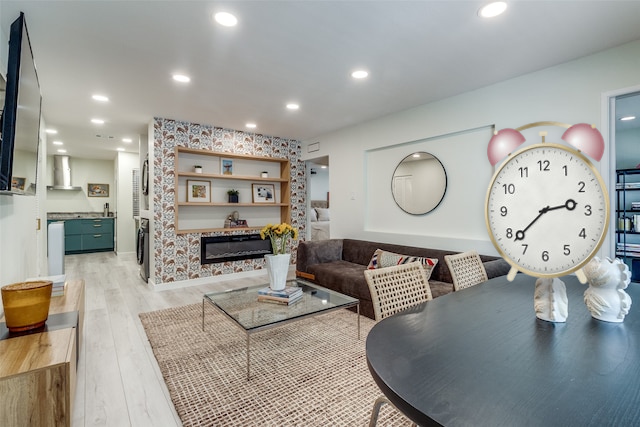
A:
2 h 38 min
